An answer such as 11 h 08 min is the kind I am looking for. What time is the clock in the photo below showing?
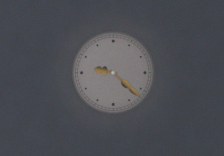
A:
9 h 22 min
